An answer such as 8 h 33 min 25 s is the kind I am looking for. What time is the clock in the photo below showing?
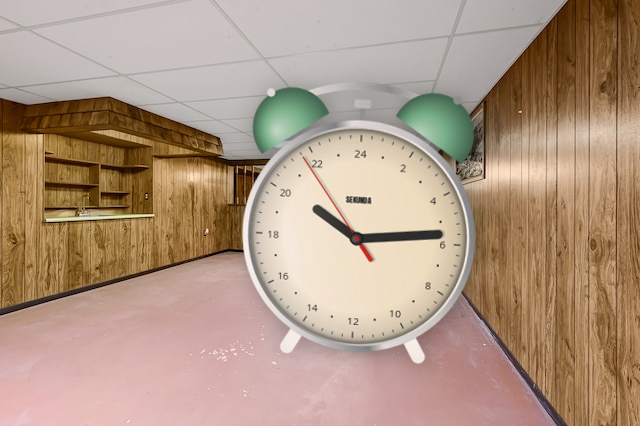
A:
20 h 13 min 54 s
